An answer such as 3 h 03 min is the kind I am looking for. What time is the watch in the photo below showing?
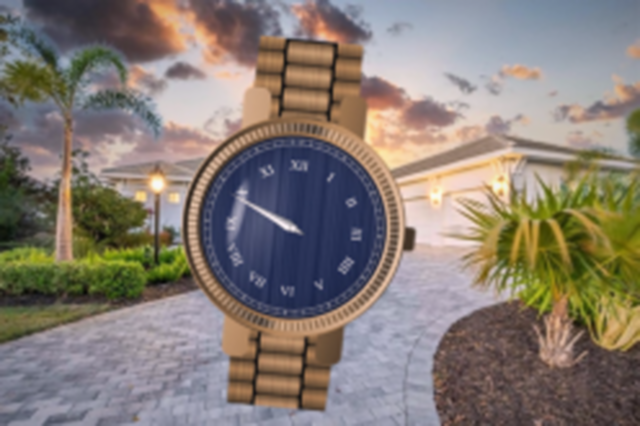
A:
9 h 49 min
